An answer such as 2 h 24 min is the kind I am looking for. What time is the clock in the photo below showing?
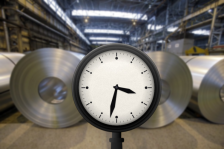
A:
3 h 32 min
